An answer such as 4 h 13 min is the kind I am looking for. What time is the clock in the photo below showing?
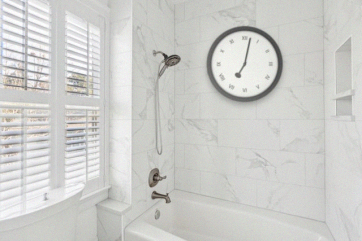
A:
7 h 02 min
